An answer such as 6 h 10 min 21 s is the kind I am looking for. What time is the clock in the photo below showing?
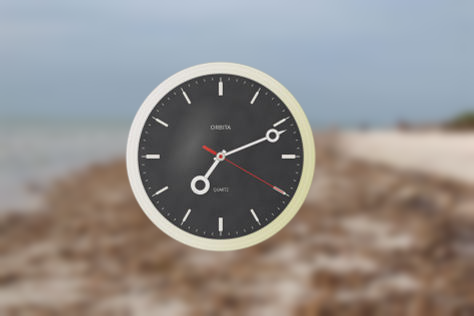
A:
7 h 11 min 20 s
